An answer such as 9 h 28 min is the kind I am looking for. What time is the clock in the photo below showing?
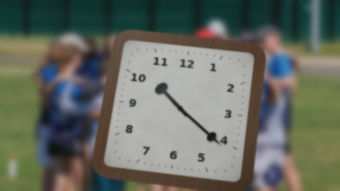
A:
10 h 21 min
